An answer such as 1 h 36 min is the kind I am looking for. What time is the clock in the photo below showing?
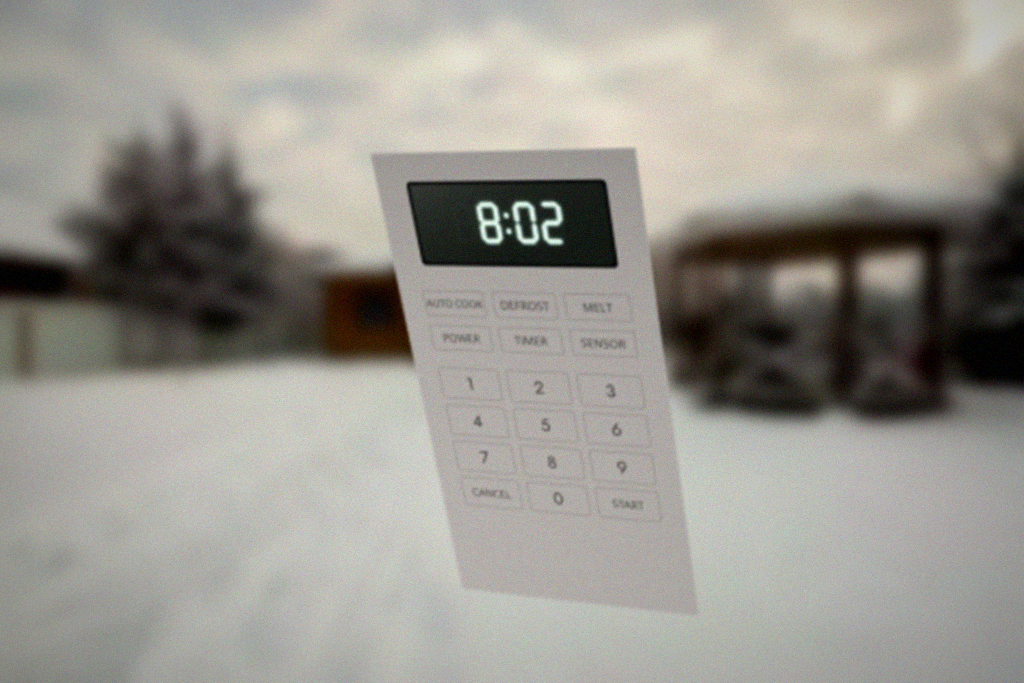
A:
8 h 02 min
